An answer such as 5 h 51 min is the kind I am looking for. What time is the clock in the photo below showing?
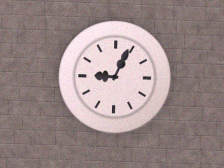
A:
9 h 04 min
